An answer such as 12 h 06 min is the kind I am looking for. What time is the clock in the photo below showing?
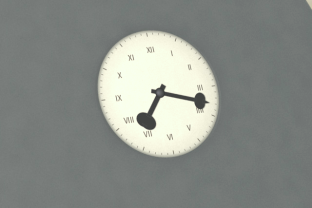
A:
7 h 18 min
